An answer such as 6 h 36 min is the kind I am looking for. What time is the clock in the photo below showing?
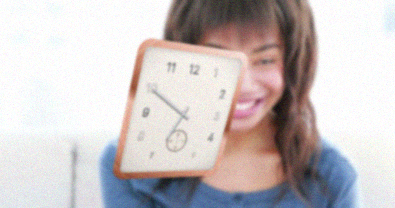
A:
6 h 50 min
